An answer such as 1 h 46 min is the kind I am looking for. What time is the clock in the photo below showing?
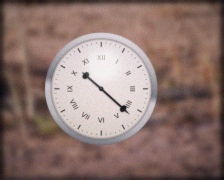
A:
10 h 22 min
